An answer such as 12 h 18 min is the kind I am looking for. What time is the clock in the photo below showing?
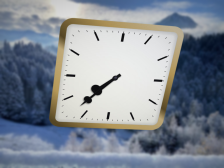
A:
7 h 37 min
